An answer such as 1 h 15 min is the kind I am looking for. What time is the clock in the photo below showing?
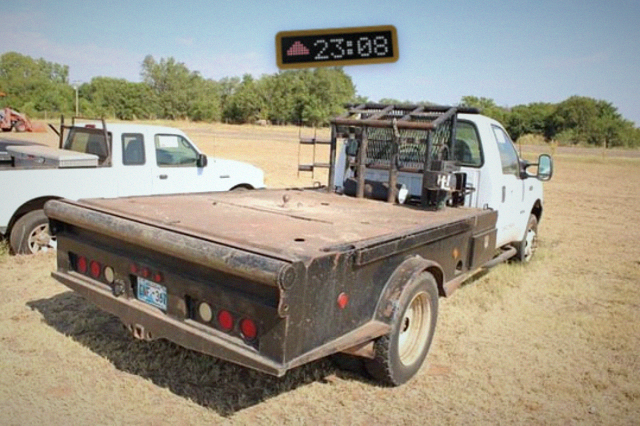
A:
23 h 08 min
